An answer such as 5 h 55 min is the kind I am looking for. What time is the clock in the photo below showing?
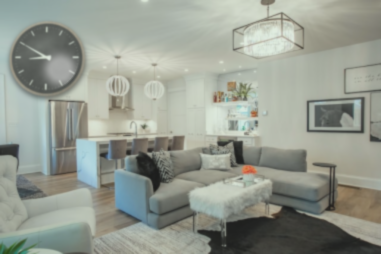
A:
8 h 50 min
